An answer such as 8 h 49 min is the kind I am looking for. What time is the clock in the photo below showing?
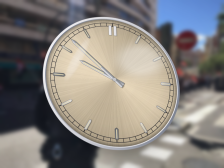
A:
9 h 52 min
